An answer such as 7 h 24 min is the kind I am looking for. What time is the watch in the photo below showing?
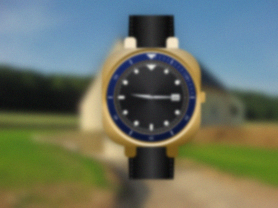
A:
9 h 15 min
